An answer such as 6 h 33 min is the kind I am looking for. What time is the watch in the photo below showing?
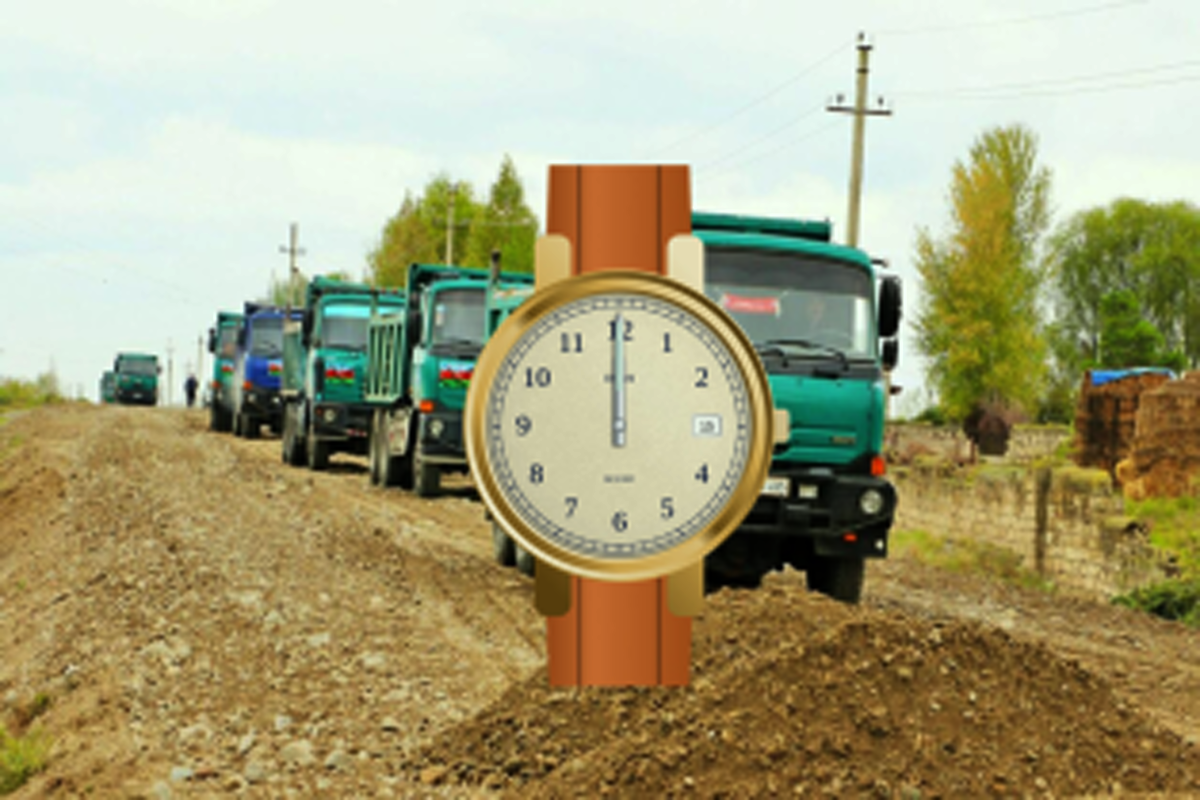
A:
12 h 00 min
